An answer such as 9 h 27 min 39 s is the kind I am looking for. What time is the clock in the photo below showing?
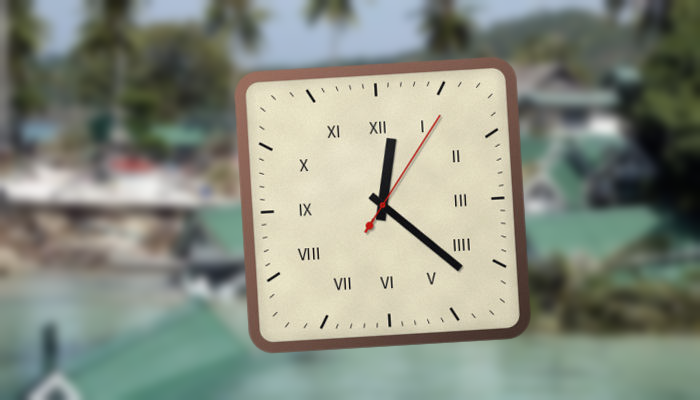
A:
12 h 22 min 06 s
